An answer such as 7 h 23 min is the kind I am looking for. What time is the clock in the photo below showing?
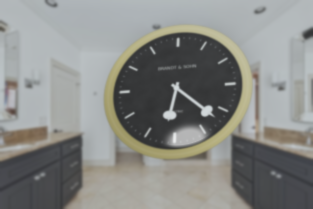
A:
6 h 22 min
